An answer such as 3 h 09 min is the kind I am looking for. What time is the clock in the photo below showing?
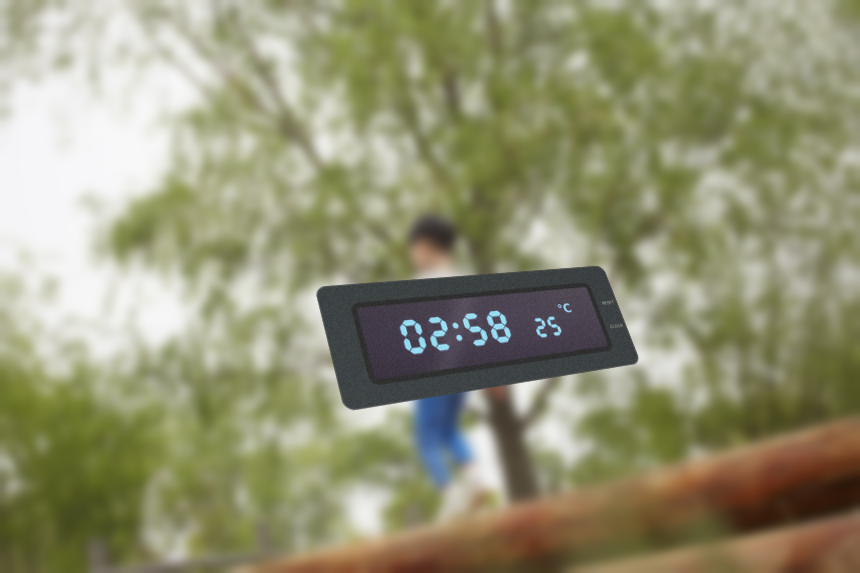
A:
2 h 58 min
